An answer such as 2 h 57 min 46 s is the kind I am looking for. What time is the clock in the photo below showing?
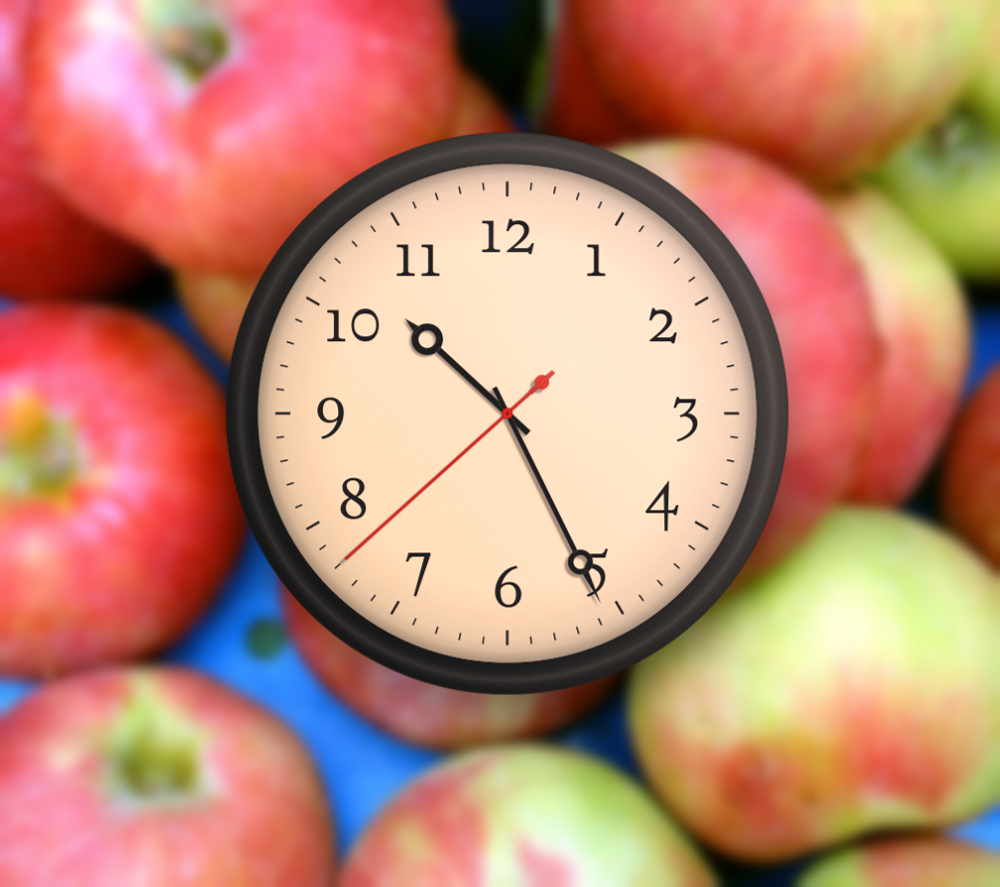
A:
10 h 25 min 38 s
